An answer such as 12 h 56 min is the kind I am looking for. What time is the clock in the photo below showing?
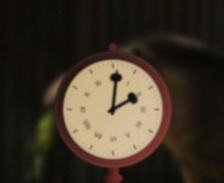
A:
2 h 01 min
